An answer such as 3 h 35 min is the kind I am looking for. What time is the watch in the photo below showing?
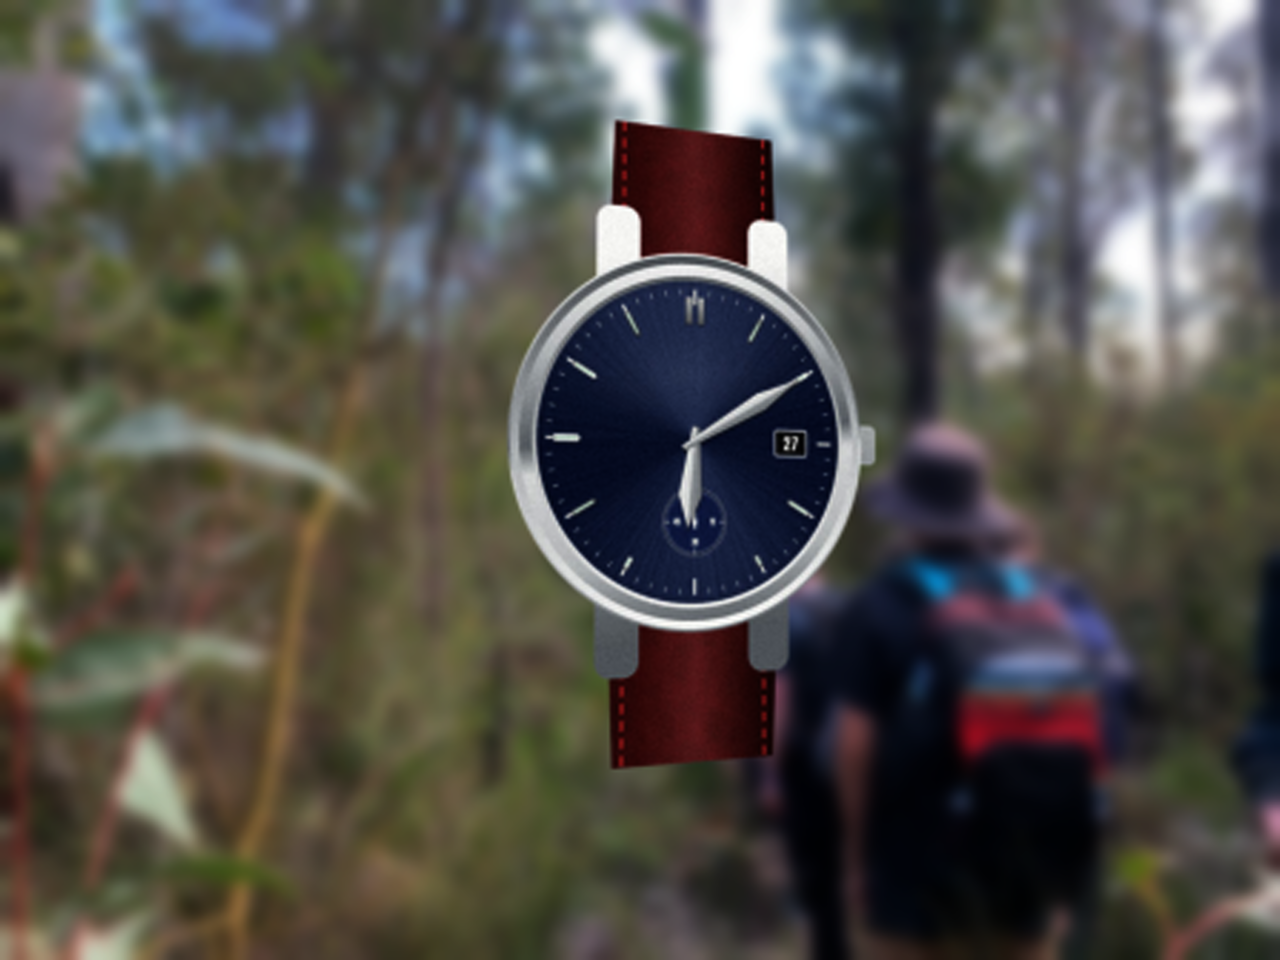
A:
6 h 10 min
